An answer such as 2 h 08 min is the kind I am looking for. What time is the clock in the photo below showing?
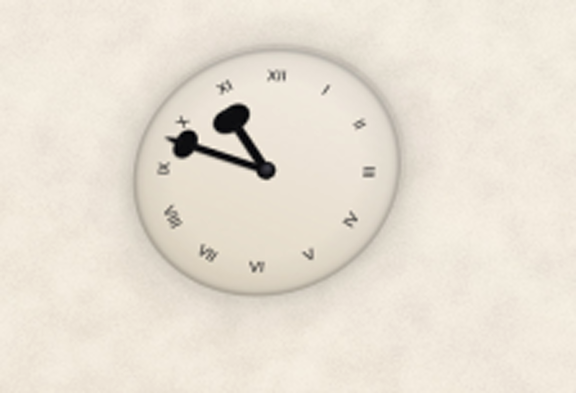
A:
10 h 48 min
